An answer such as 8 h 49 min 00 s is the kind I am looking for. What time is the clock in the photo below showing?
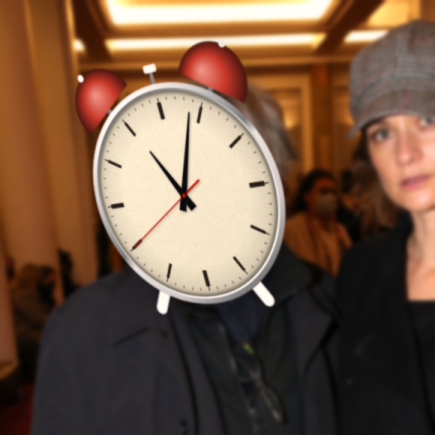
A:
11 h 03 min 40 s
